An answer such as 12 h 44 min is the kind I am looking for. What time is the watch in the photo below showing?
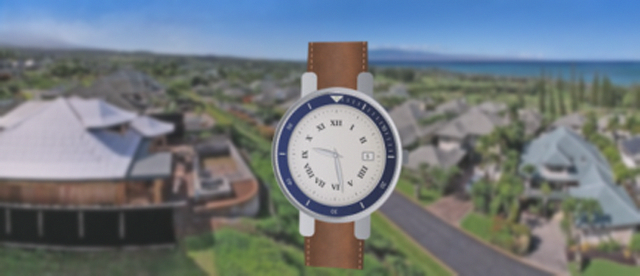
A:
9 h 28 min
